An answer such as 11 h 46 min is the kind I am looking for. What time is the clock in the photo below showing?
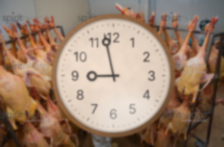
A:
8 h 58 min
